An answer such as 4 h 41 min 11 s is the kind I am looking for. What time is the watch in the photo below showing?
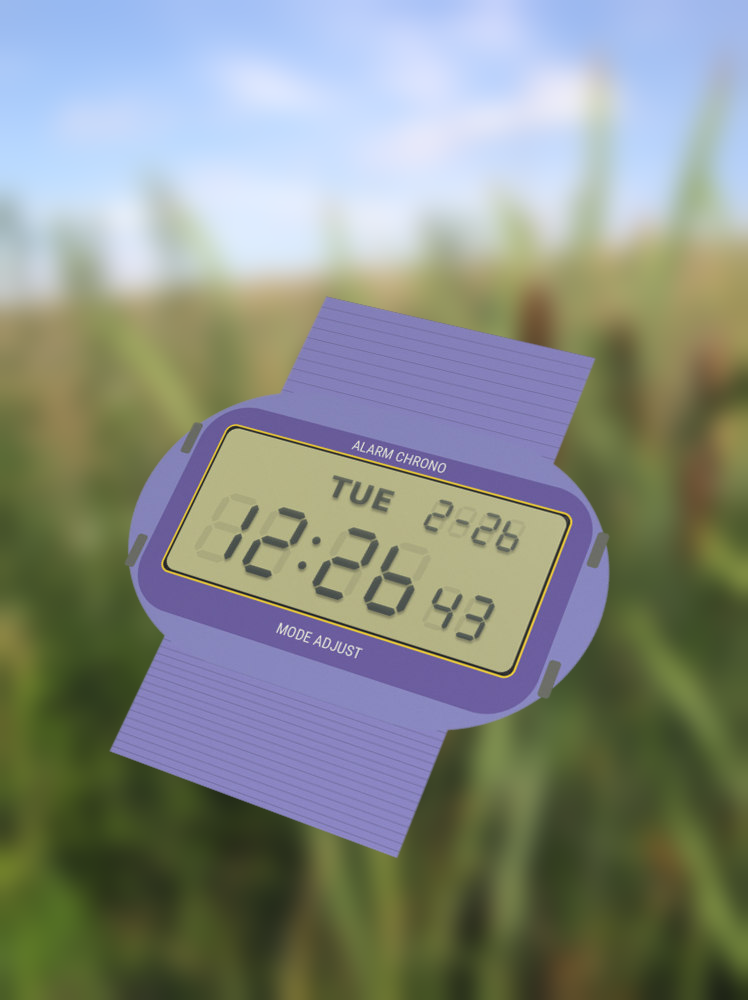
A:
12 h 26 min 43 s
